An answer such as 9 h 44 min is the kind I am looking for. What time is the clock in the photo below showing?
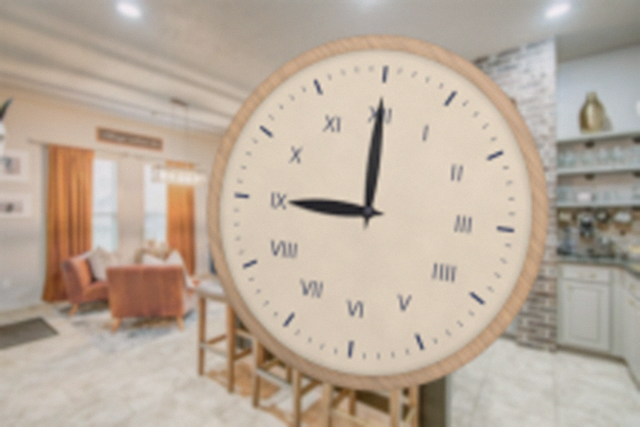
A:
9 h 00 min
